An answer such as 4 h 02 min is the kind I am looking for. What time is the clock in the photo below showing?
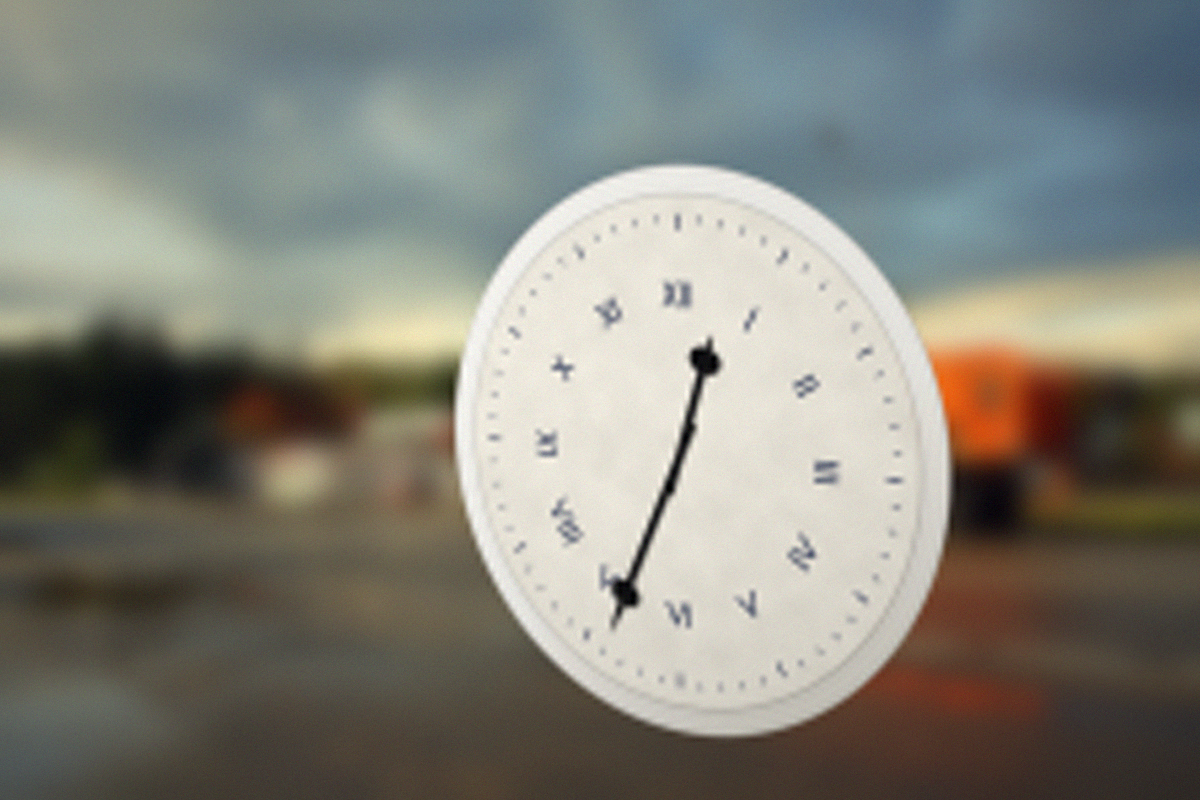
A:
12 h 34 min
